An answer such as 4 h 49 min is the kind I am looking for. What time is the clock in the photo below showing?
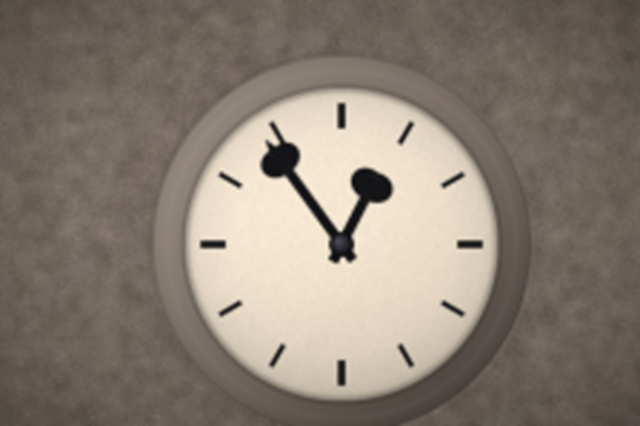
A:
12 h 54 min
